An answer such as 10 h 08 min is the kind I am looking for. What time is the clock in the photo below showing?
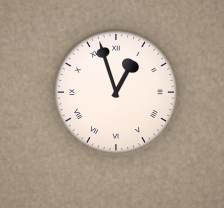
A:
12 h 57 min
